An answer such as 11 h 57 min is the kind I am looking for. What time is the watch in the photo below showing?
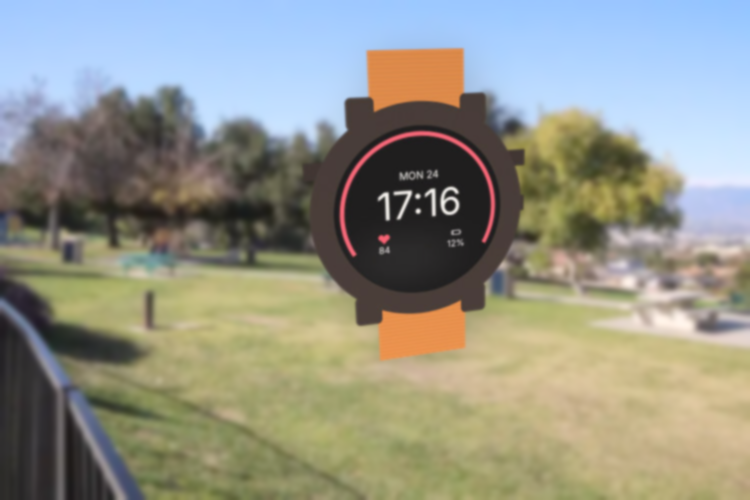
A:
17 h 16 min
